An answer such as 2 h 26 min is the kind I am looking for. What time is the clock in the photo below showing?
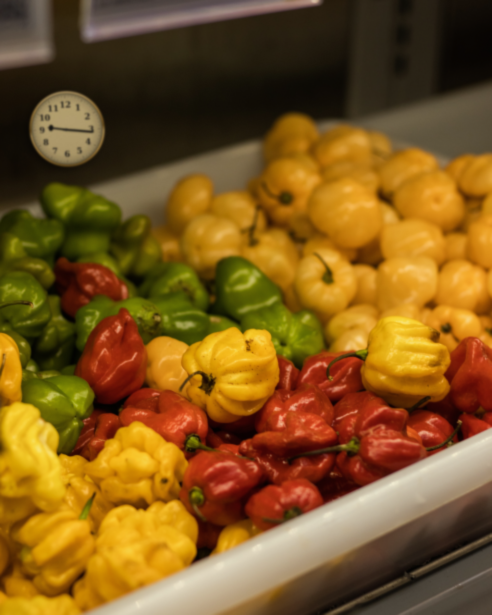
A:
9 h 16 min
